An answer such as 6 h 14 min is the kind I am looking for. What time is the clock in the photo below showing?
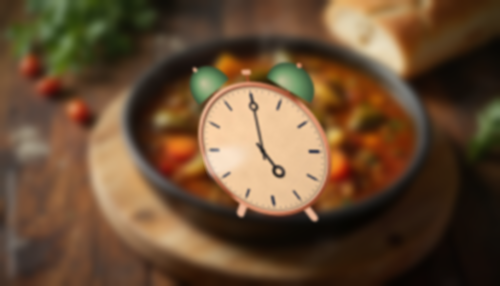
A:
5 h 00 min
